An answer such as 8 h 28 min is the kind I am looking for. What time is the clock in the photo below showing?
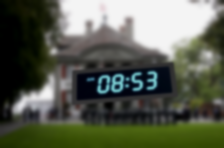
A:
8 h 53 min
